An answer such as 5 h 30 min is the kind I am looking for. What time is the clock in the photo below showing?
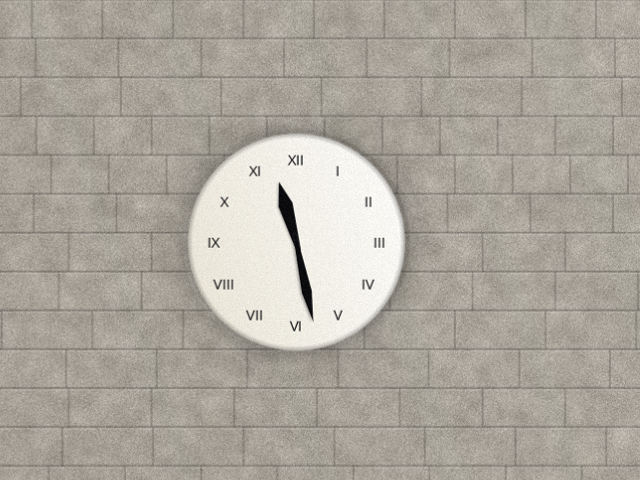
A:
11 h 28 min
